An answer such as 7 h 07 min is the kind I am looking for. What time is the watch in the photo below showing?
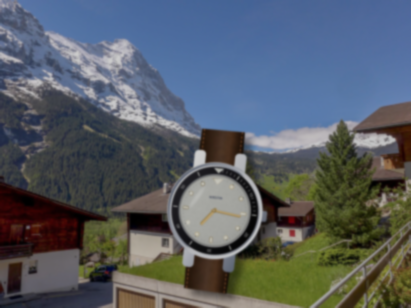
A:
7 h 16 min
